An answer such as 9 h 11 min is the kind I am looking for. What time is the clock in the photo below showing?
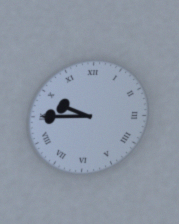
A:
9 h 45 min
